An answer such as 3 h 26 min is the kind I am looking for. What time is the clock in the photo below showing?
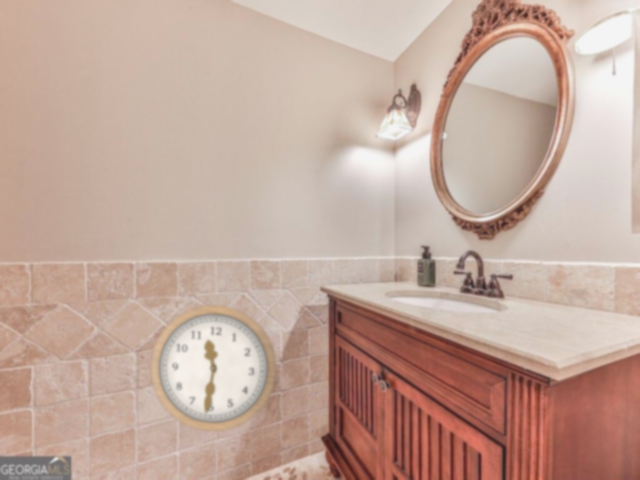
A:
11 h 31 min
